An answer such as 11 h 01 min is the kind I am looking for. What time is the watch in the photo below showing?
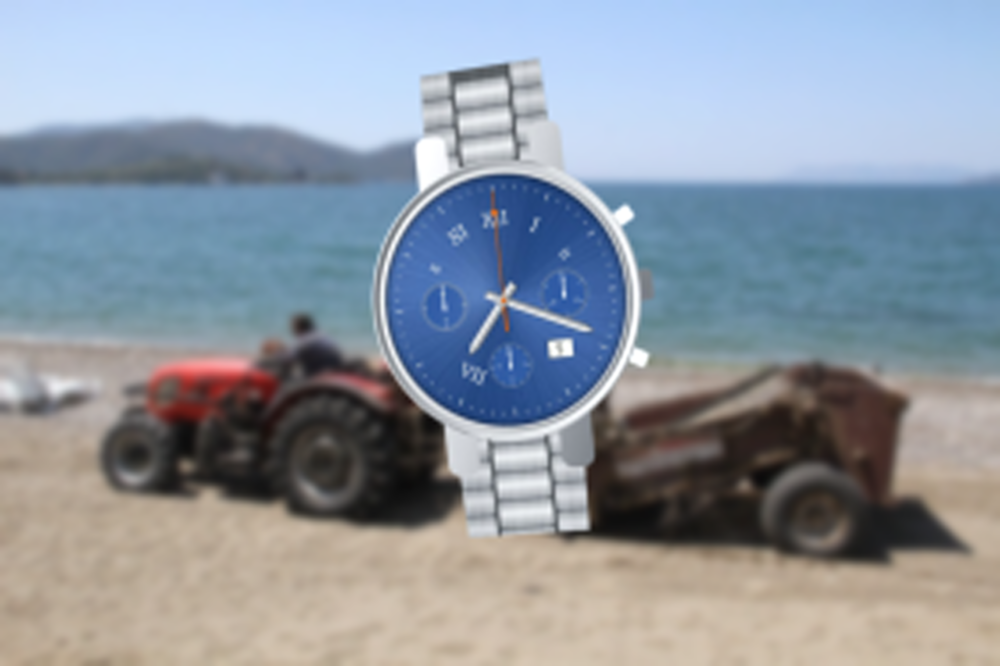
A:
7 h 19 min
